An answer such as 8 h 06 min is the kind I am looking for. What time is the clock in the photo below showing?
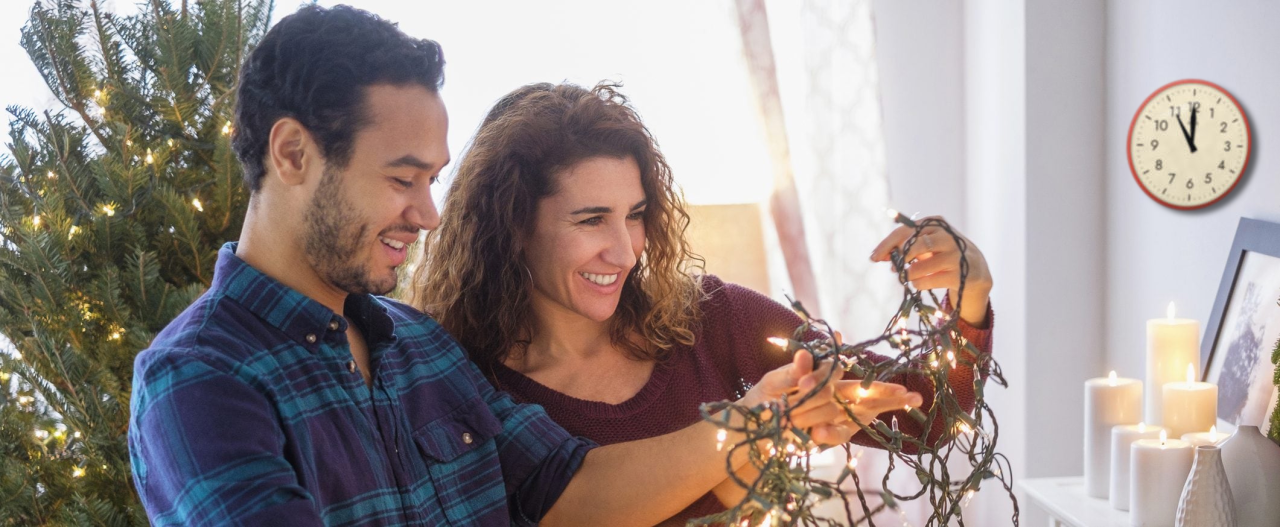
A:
11 h 00 min
